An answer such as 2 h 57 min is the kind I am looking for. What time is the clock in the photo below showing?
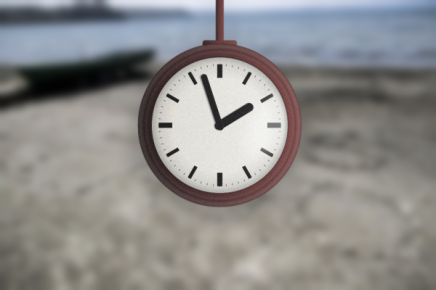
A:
1 h 57 min
